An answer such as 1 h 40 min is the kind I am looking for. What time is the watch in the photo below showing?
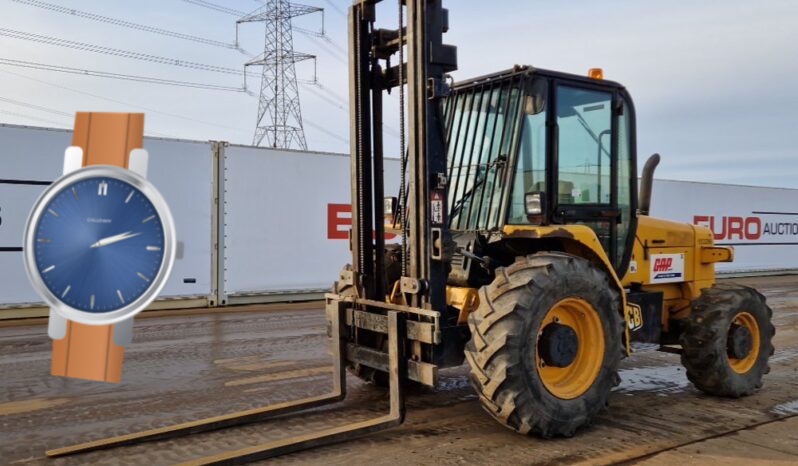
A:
2 h 12 min
